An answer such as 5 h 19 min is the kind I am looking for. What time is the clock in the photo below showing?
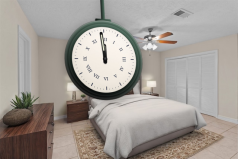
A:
11 h 59 min
